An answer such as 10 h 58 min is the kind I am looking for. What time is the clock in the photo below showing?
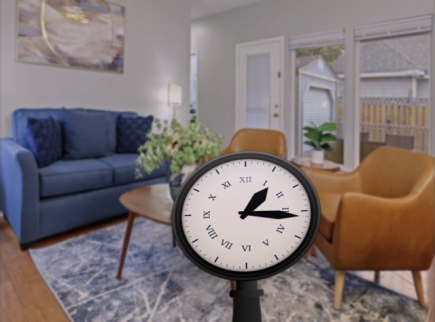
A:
1 h 16 min
